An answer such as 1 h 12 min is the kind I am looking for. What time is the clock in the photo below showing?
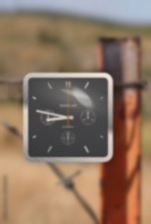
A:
8 h 47 min
